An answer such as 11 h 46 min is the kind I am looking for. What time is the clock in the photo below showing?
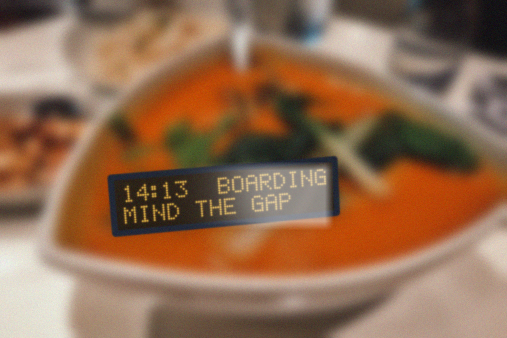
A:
14 h 13 min
